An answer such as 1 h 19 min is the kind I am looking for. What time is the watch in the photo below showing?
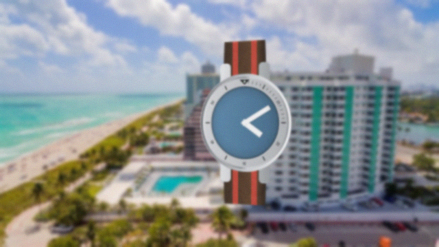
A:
4 h 10 min
